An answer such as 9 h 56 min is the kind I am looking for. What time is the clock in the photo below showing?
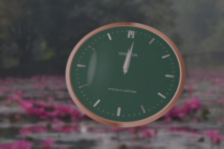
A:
12 h 01 min
